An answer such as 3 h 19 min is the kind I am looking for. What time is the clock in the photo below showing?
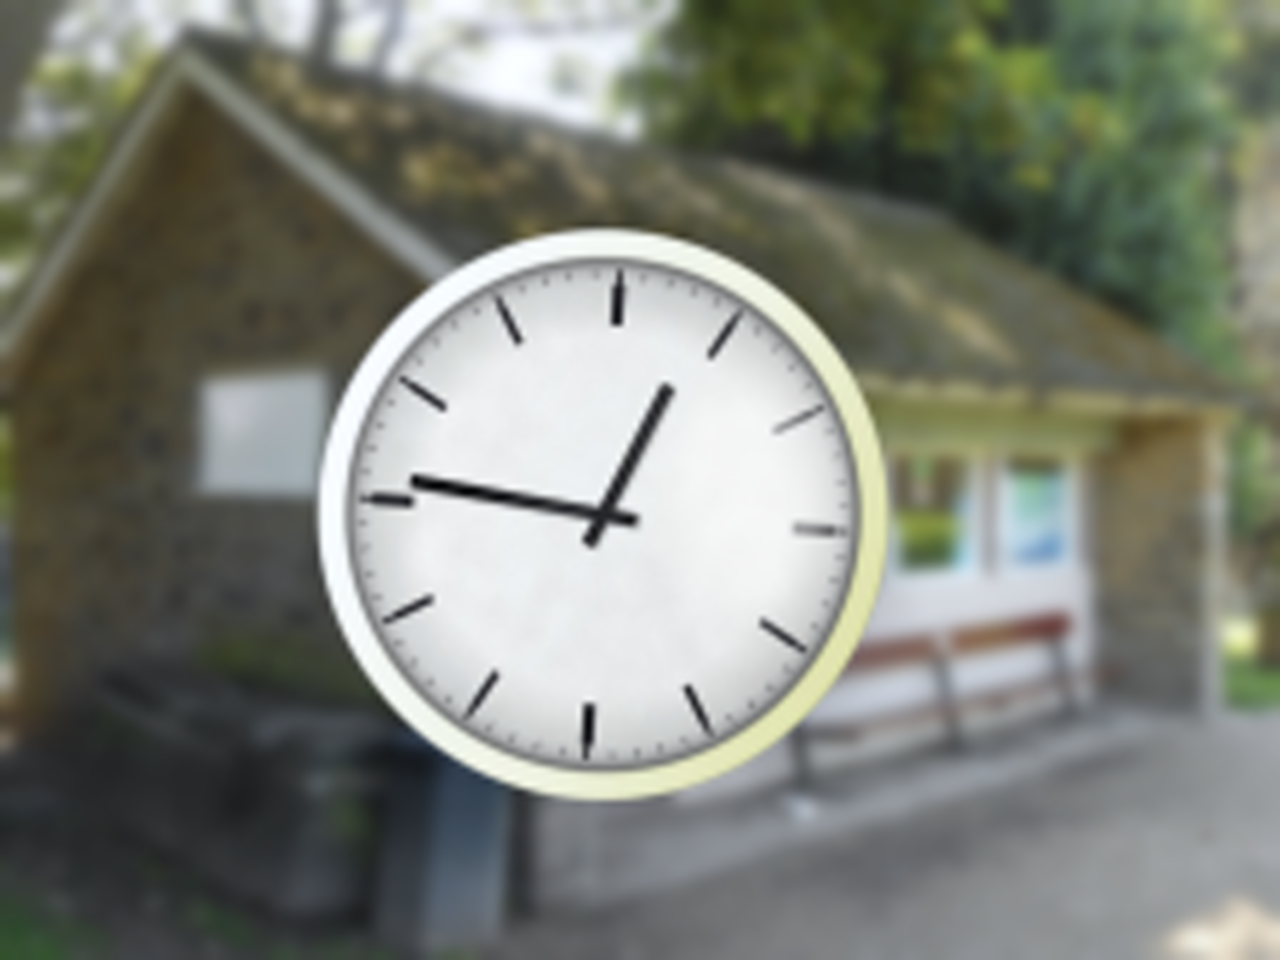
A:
12 h 46 min
